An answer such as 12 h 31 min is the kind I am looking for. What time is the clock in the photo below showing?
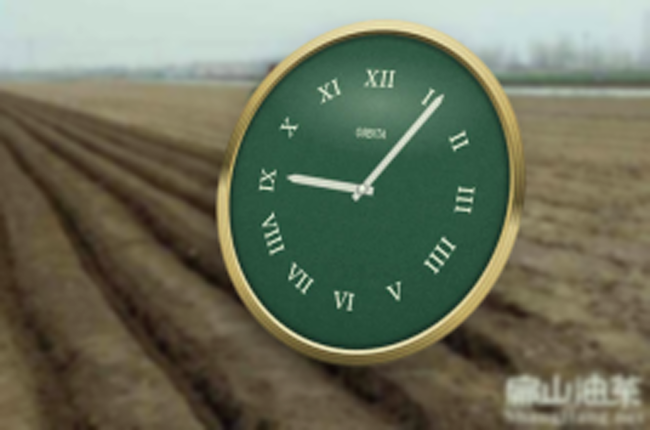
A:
9 h 06 min
